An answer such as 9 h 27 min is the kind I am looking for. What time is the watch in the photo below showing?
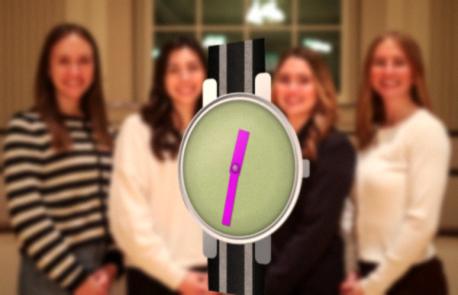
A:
12 h 32 min
